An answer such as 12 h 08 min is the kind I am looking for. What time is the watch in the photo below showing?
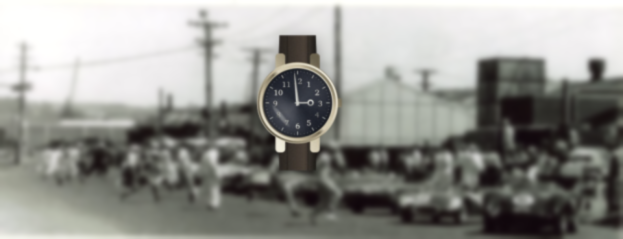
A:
2 h 59 min
